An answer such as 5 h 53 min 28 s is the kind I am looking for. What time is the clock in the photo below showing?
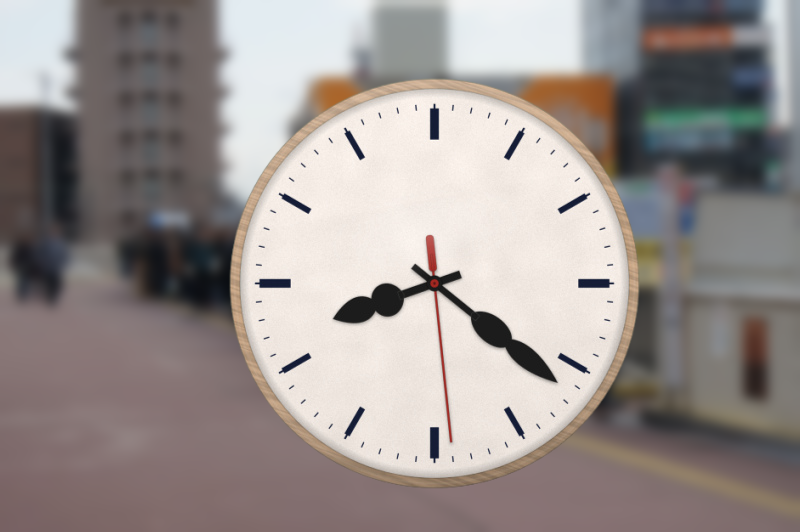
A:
8 h 21 min 29 s
